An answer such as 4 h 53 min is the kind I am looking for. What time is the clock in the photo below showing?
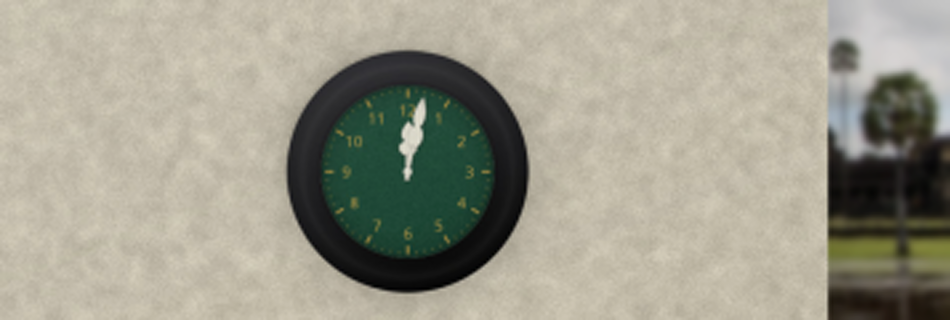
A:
12 h 02 min
